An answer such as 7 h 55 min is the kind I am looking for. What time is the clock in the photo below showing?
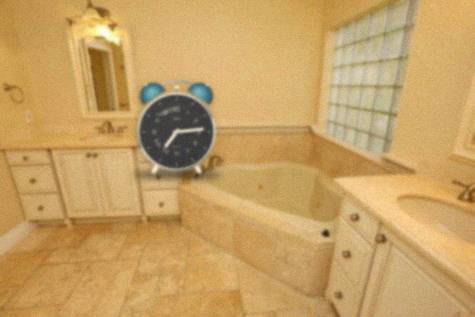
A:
7 h 14 min
